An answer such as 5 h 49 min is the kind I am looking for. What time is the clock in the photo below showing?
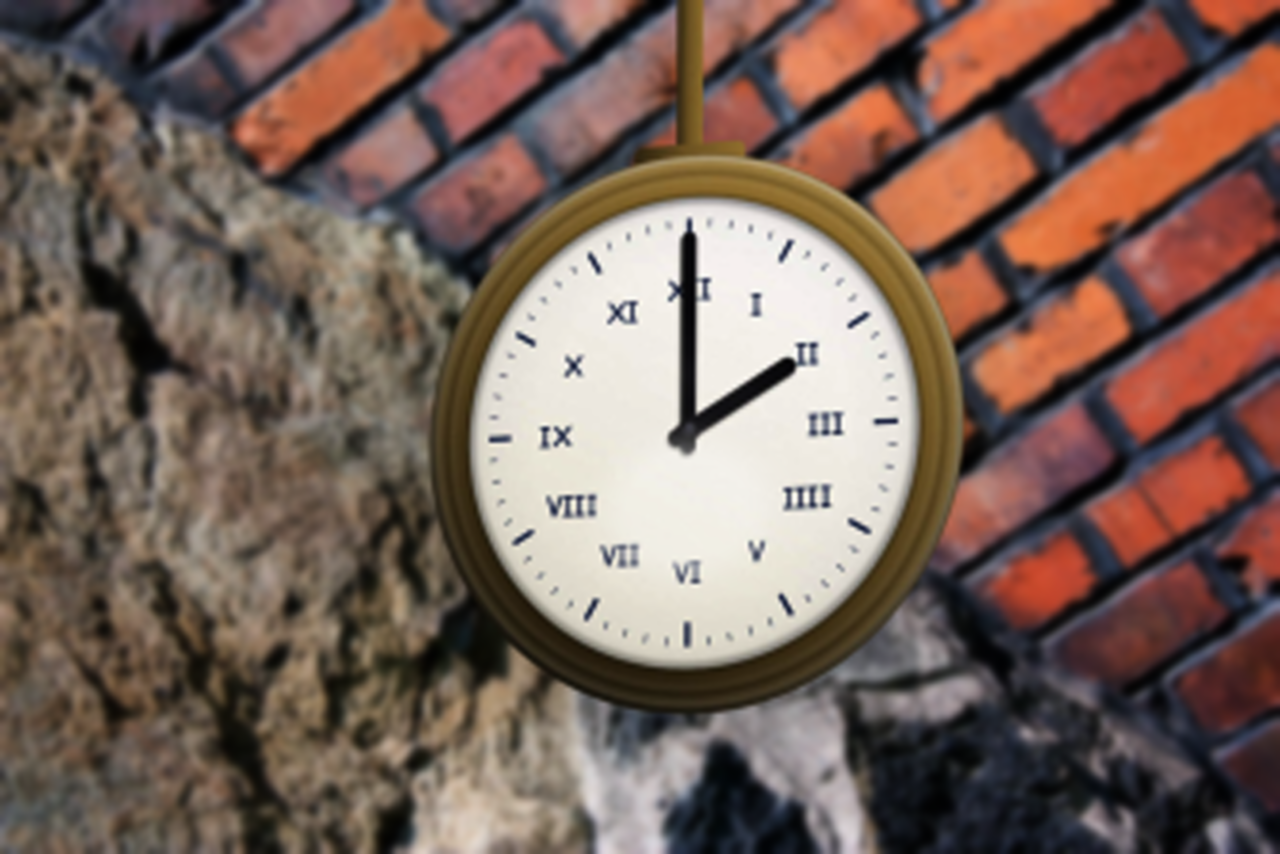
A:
2 h 00 min
